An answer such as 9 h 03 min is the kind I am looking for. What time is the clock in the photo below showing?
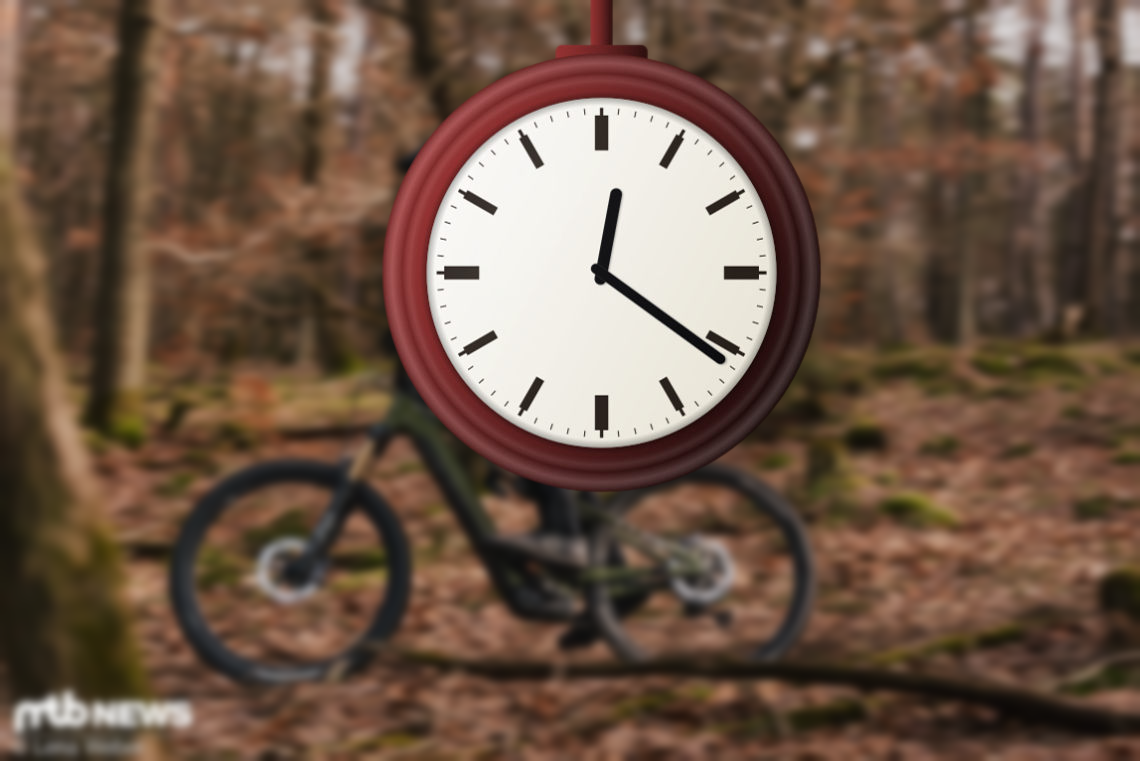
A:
12 h 21 min
